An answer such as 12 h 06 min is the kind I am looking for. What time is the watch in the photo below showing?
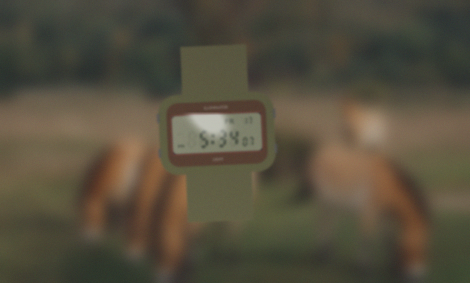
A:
5 h 34 min
